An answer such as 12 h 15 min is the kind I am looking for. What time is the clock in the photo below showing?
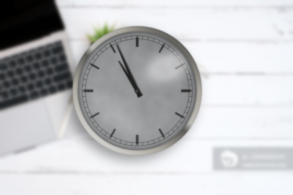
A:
10 h 56 min
